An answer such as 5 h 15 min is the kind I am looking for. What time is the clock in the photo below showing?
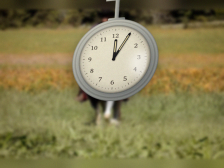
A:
12 h 05 min
